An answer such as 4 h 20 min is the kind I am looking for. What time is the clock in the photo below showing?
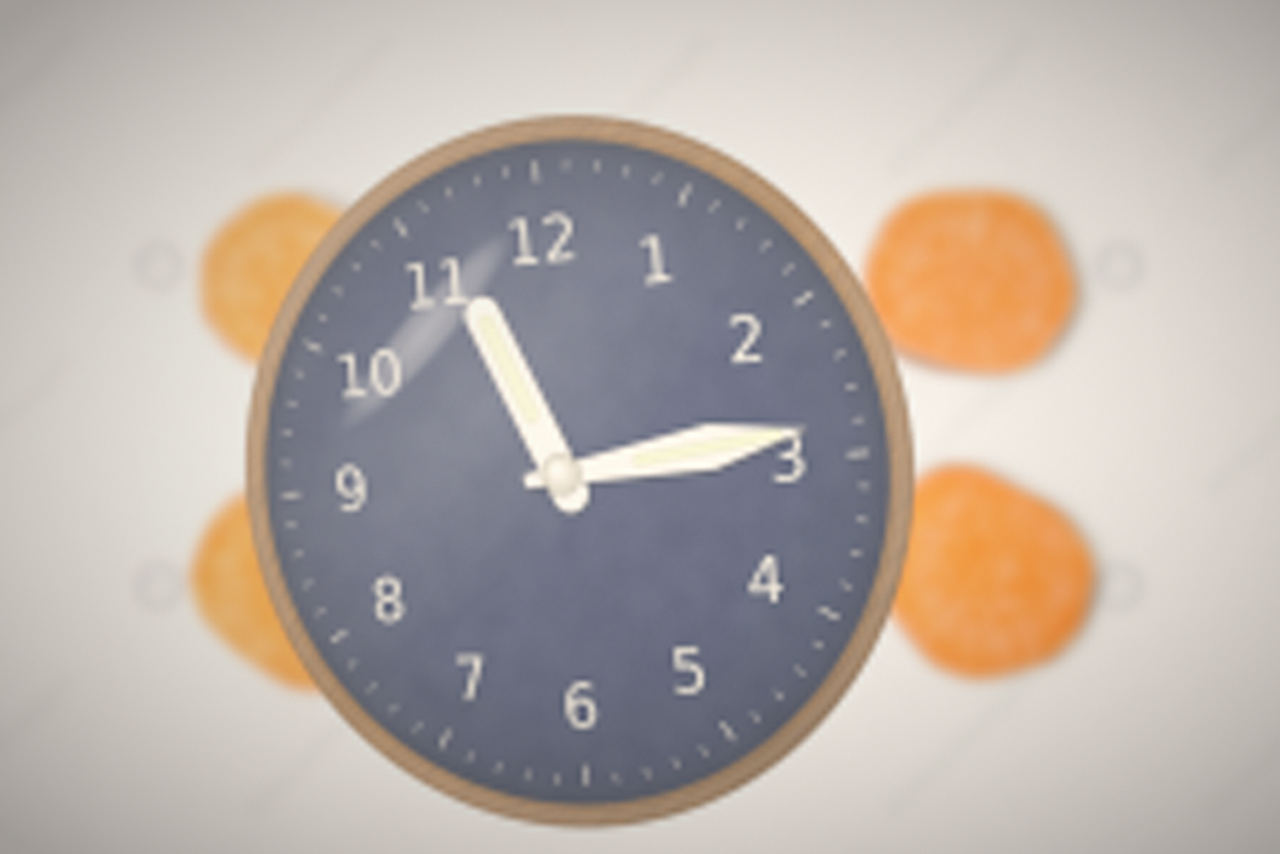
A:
11 h 14 min
